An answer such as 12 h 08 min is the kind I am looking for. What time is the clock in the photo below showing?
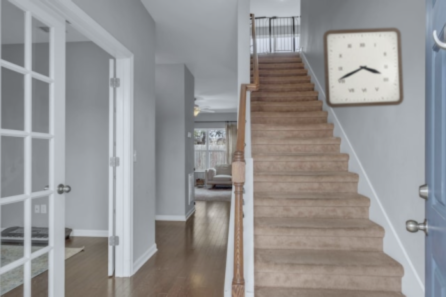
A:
3 h 41 min
